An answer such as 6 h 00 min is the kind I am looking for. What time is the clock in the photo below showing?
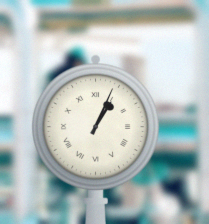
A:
1 h 04 min
